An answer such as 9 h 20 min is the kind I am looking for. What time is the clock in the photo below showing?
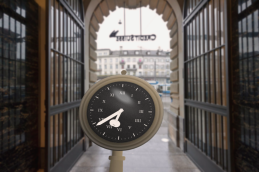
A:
6 h 39 min
